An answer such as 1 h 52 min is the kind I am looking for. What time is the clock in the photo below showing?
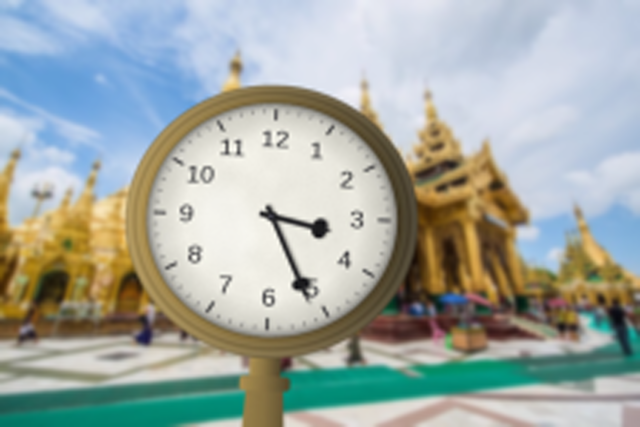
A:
3 h 26 min
